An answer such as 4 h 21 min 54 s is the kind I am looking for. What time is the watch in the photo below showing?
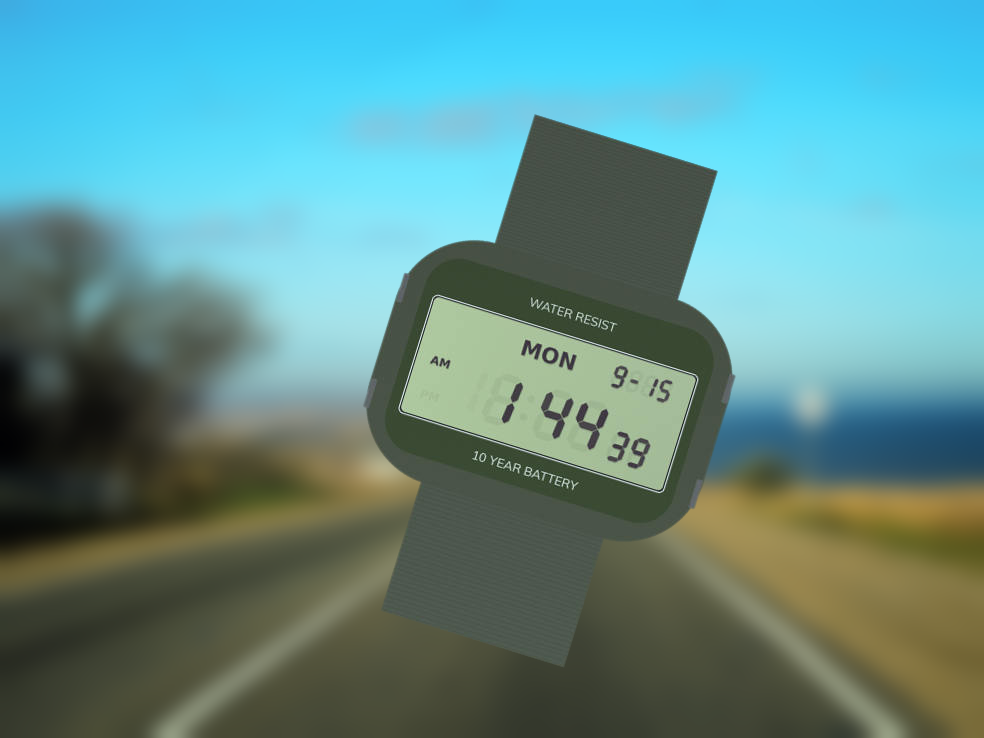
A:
1 h 44 min 39 s
